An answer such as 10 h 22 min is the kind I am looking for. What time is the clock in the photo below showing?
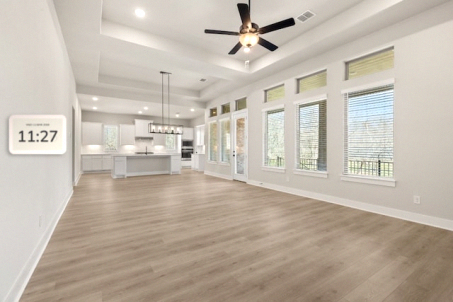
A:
11 h 27 min
